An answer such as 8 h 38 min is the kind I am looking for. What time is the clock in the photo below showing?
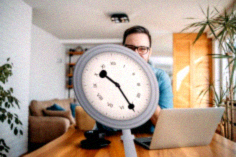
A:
10 h 26 min
